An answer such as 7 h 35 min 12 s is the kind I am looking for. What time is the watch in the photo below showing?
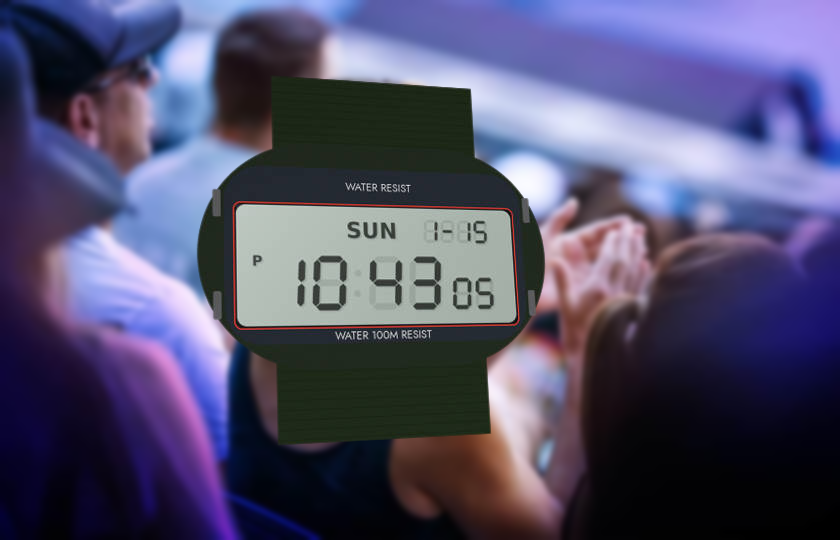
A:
10 h 43 min 05 s
